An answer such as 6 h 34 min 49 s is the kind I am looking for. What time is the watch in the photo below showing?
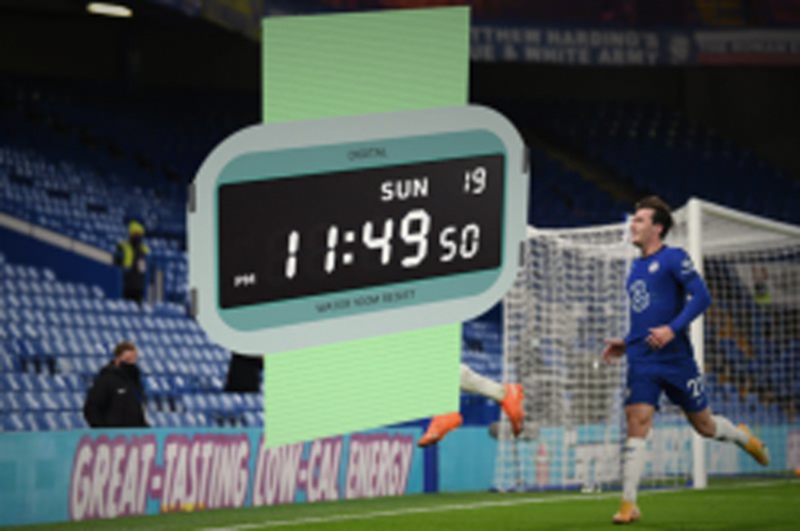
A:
11 h 49 min 50 s
